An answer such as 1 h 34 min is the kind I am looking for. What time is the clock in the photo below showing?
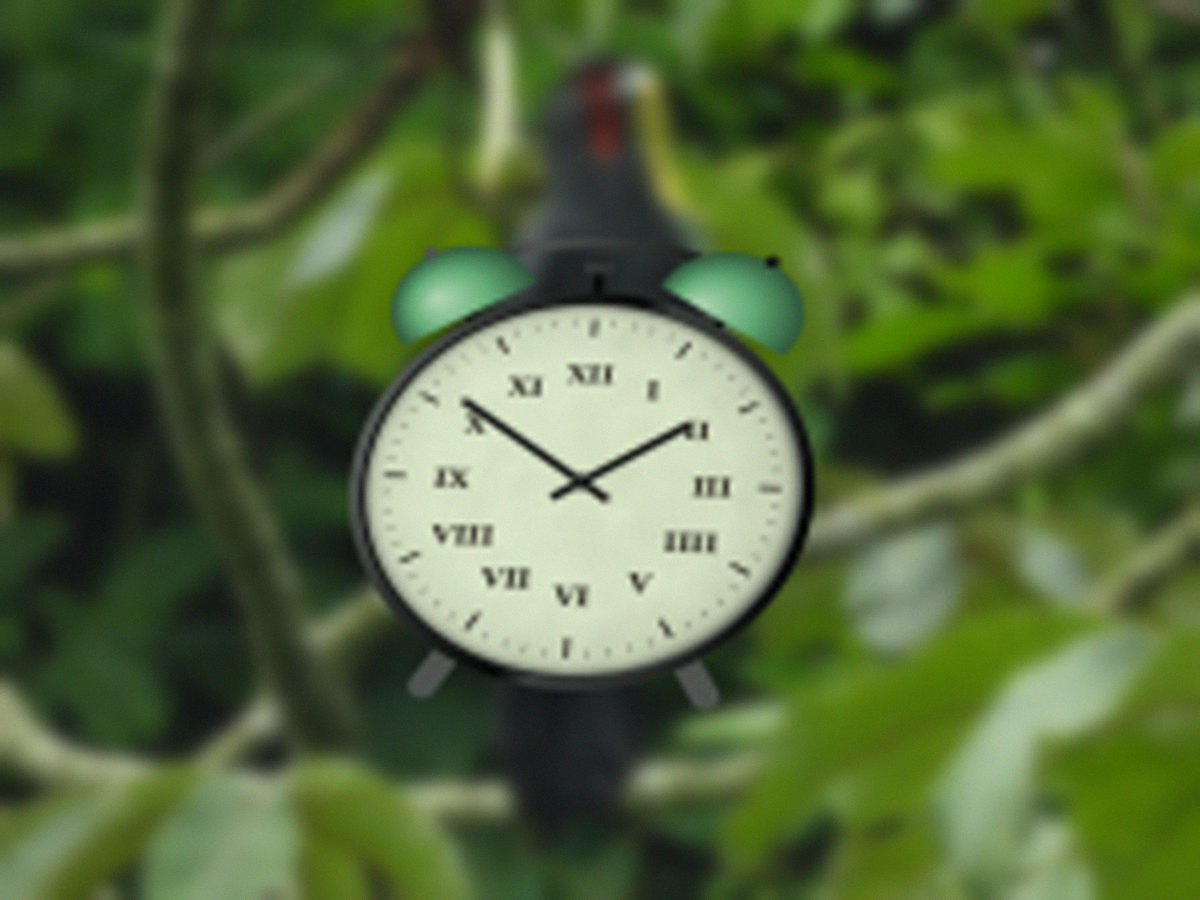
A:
1 h 51 min
